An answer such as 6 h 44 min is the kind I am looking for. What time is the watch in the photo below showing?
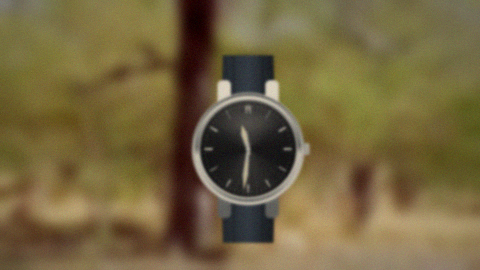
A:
11 h 31 min
